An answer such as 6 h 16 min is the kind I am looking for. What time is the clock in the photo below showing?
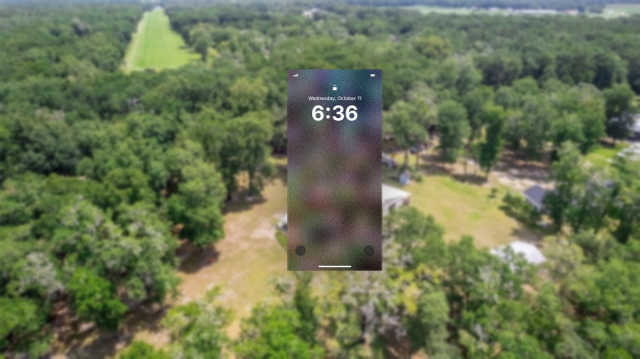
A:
6 h 36 min
